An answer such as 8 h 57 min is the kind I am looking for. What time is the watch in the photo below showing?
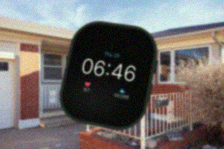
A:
6 h 46 min
